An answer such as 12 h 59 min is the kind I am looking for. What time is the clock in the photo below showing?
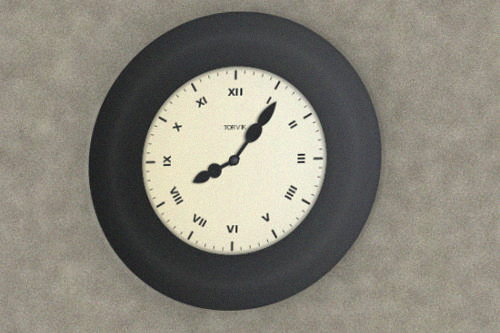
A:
8 h 06 min
